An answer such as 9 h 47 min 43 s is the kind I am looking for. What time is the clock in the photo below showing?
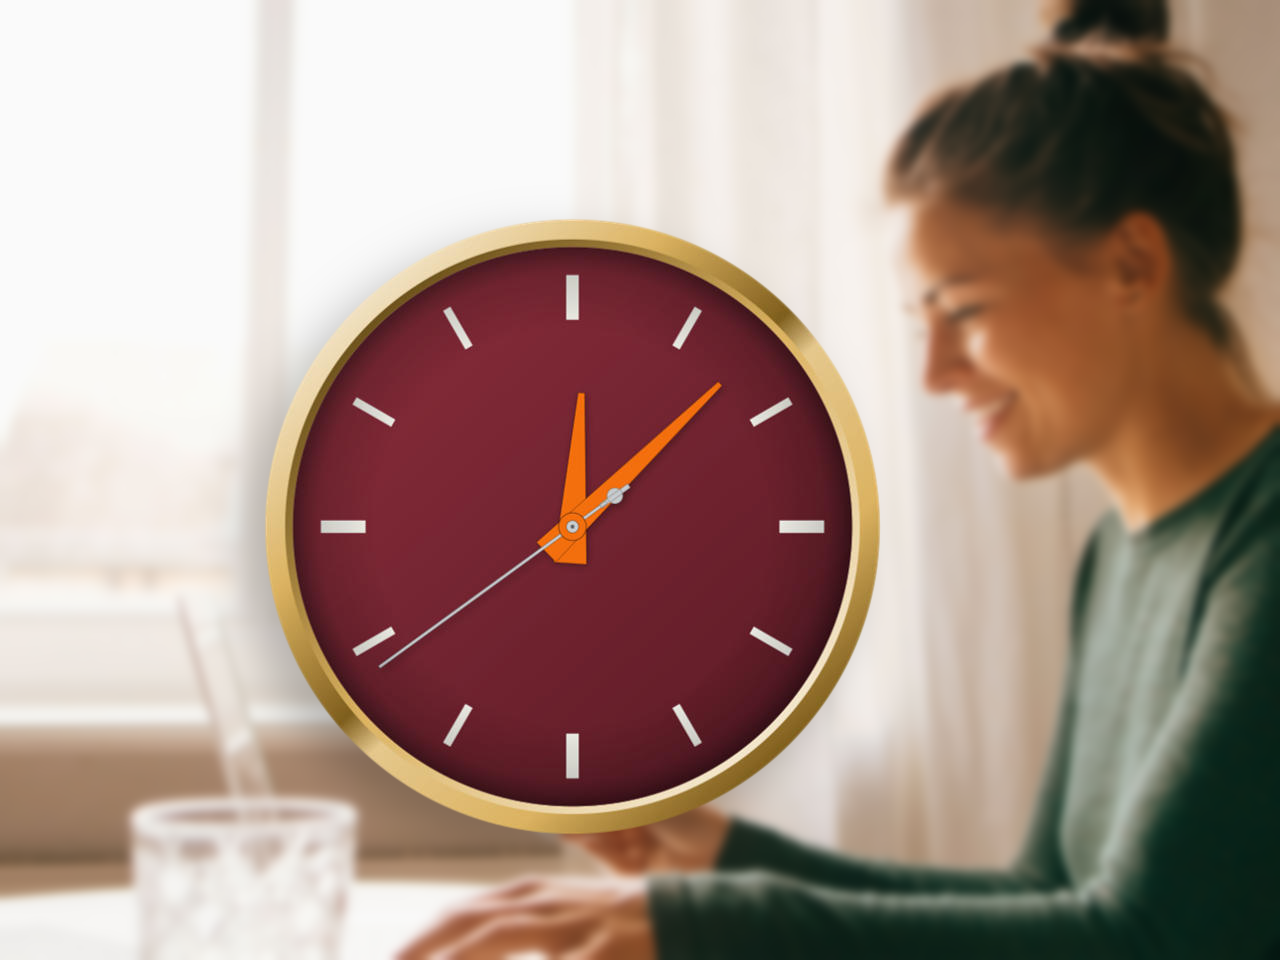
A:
12 h 07 min 39 s
